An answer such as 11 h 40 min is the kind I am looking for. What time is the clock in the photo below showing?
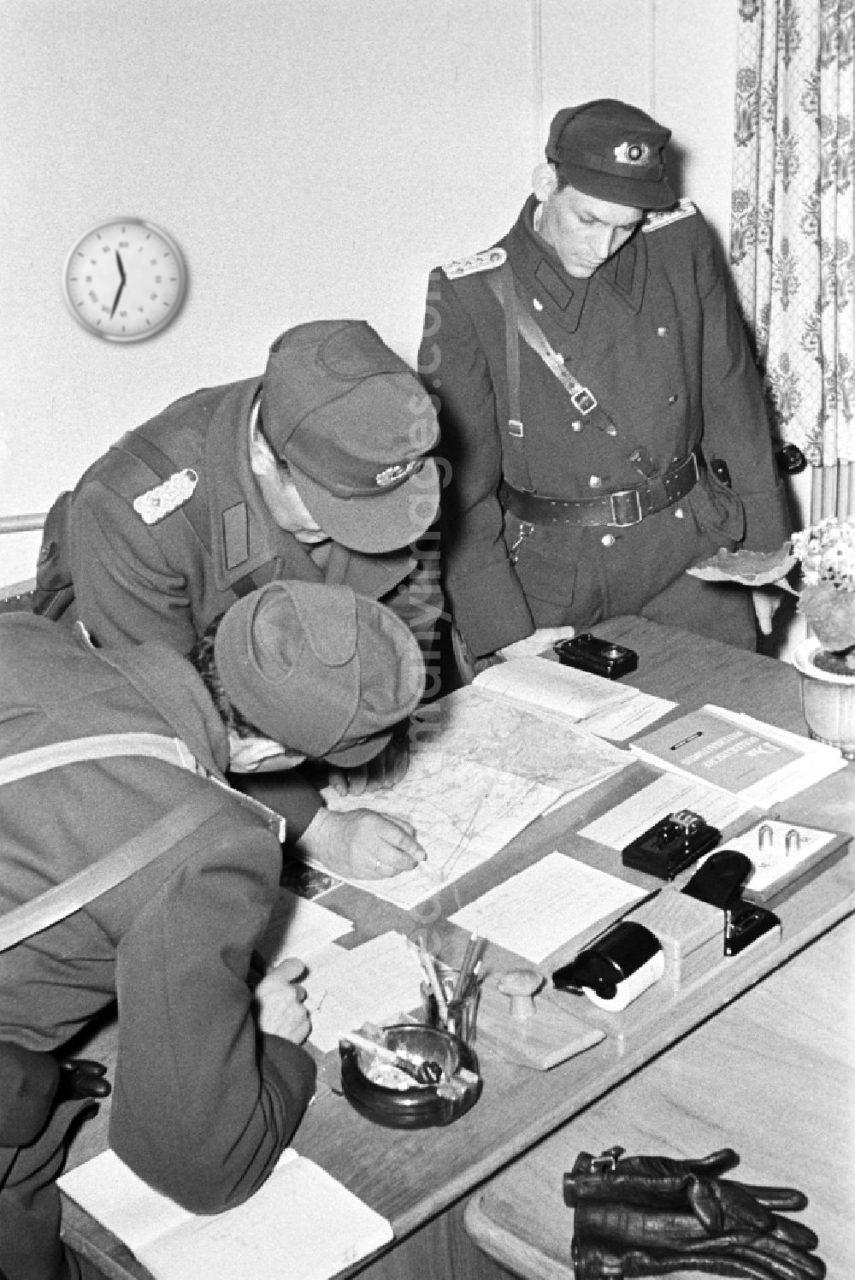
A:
11 h 33 min
